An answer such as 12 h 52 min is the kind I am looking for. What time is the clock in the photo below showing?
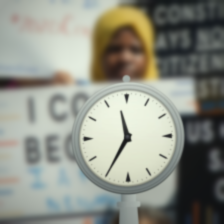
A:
11 h 35 min
